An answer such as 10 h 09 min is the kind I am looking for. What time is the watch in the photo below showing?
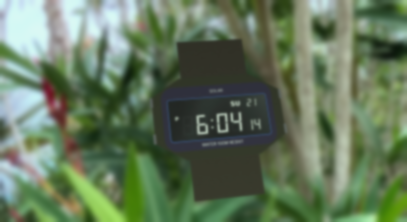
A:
6 h 04 min
